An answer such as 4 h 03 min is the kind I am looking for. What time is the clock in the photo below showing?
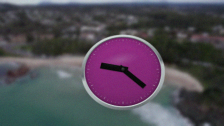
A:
9 h 22 min
